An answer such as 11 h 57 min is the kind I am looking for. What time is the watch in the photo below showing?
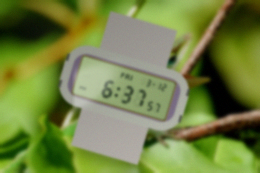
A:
6 h 37 min
